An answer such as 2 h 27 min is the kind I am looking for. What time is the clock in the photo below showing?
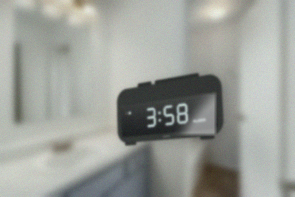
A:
3 h 58 min
